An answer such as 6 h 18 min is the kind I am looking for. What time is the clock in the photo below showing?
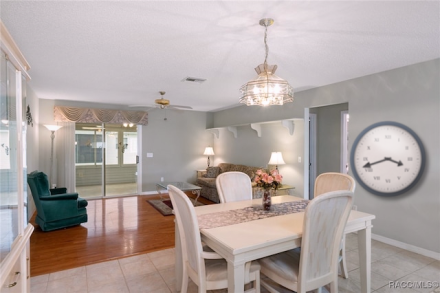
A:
3 h 42 min
